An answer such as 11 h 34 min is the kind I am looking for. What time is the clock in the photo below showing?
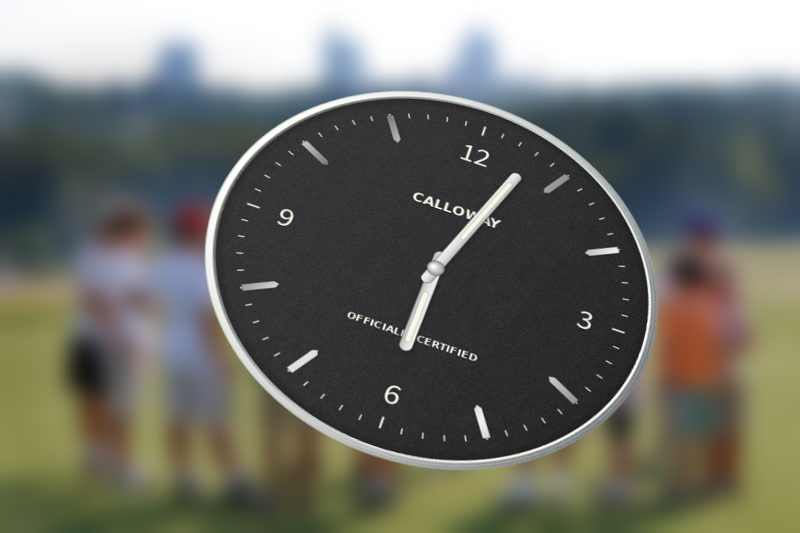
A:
6 h 03 min
